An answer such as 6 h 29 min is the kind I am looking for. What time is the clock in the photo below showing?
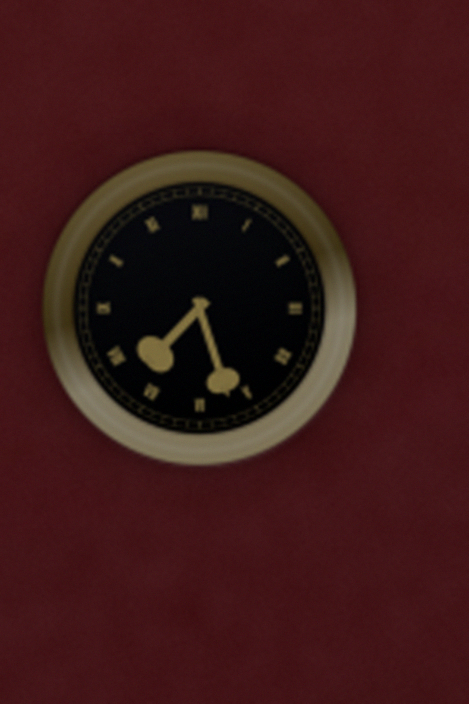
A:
7 h 27 min
